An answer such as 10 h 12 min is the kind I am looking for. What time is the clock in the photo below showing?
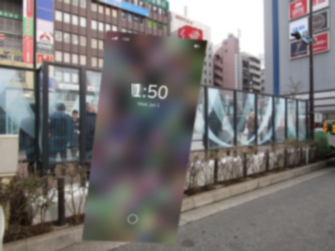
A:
1 h 50 min
